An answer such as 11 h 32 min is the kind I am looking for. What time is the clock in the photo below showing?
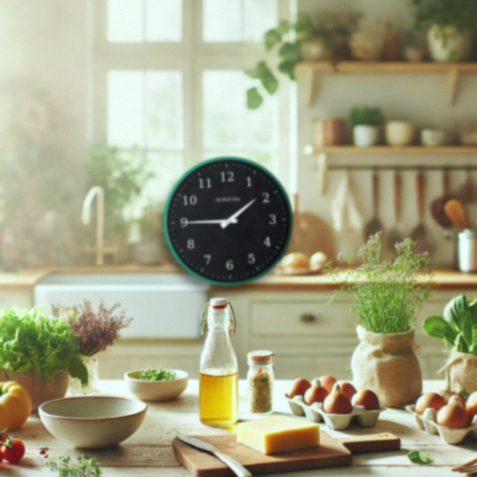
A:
1 h 45 min
